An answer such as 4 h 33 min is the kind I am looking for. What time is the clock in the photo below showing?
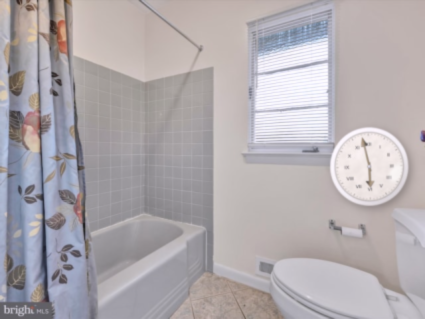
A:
5 h 58 min
